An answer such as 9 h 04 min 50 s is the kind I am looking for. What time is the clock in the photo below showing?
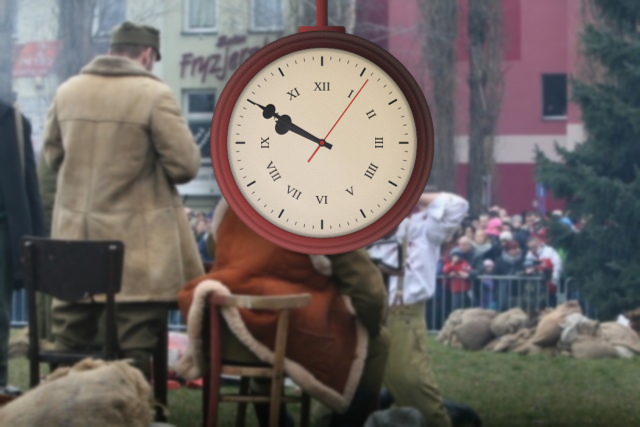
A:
9 h 50 min 06 s
